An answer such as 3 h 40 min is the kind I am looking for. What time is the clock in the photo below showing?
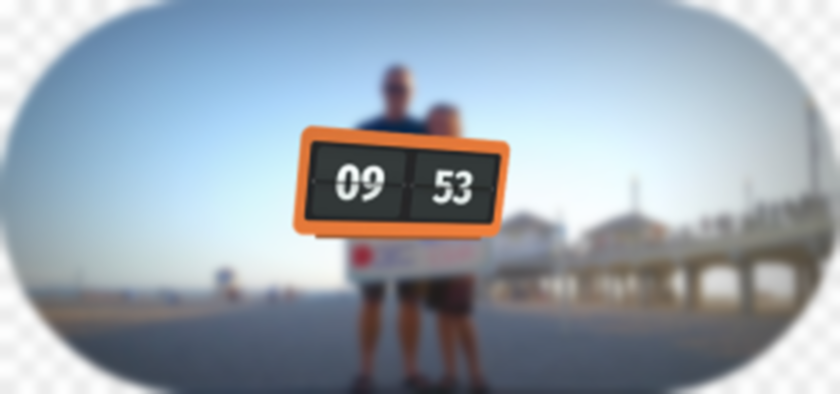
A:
9 h 53 min
